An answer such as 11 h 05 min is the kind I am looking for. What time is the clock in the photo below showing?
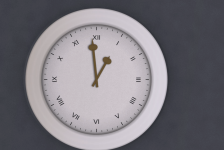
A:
12 h 59 min
